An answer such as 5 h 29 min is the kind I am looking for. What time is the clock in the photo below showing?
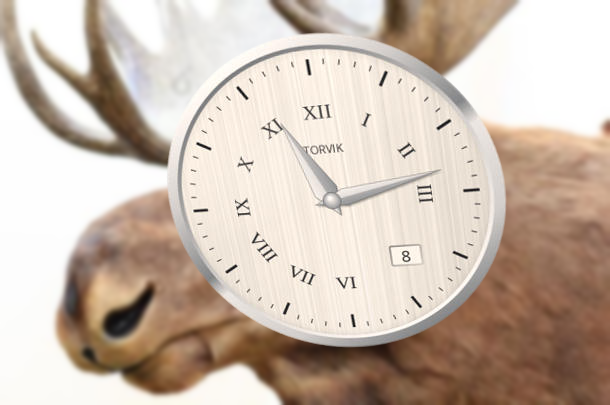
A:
11 h 13 min
